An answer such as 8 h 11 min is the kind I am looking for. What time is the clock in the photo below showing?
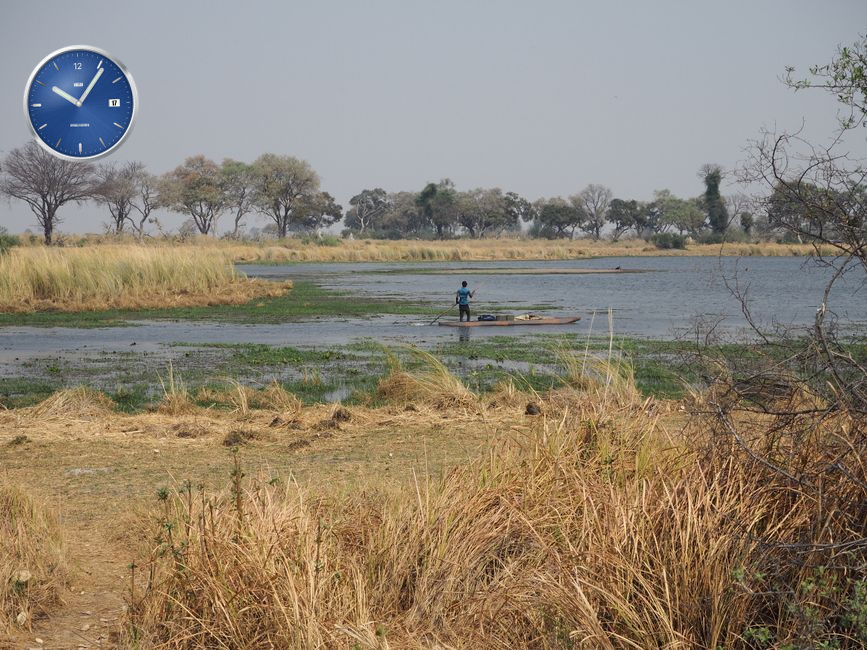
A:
10 h 06 min
